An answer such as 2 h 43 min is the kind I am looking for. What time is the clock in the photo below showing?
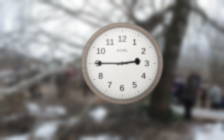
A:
2 h 45 min
